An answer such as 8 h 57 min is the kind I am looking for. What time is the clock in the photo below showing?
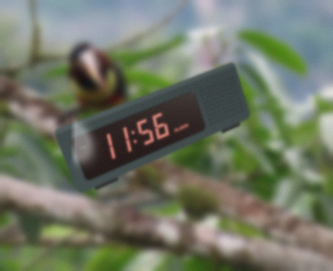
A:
11 h 56 min
